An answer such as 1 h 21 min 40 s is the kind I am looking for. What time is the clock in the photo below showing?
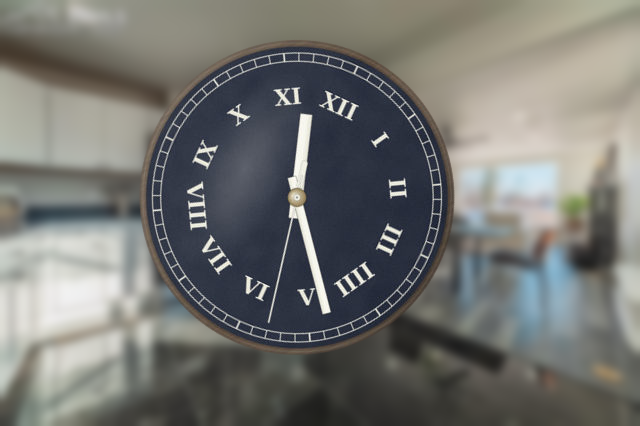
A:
11 h 23 min 28 s
